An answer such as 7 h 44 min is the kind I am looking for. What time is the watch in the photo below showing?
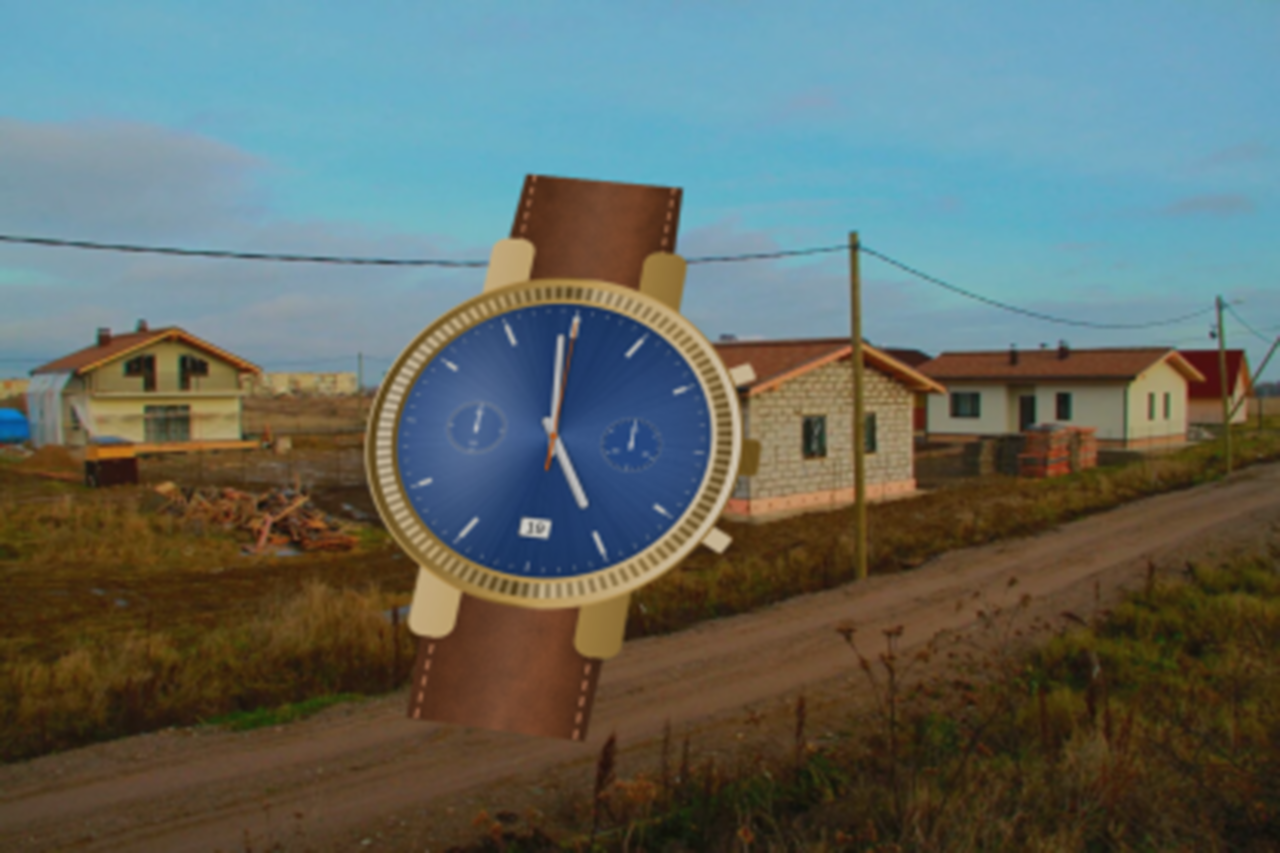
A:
4 h 59 min
